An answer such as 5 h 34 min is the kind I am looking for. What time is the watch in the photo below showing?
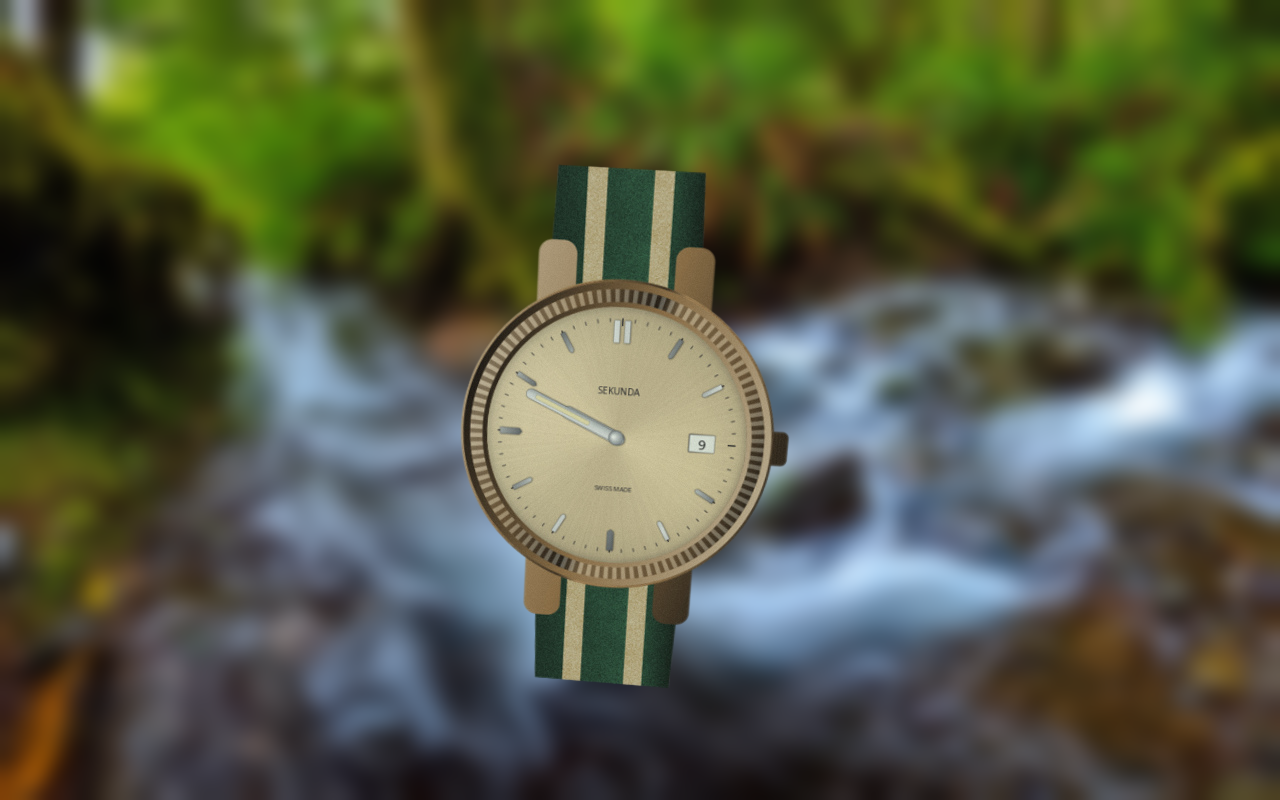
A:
9 h 49 min
